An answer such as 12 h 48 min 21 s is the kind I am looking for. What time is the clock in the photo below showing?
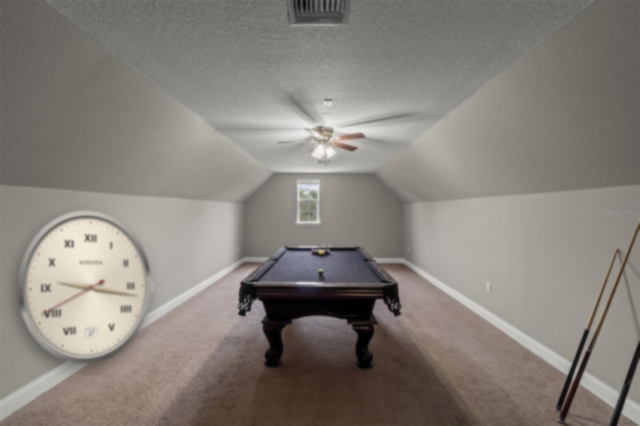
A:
9 h 16 min 41 s
